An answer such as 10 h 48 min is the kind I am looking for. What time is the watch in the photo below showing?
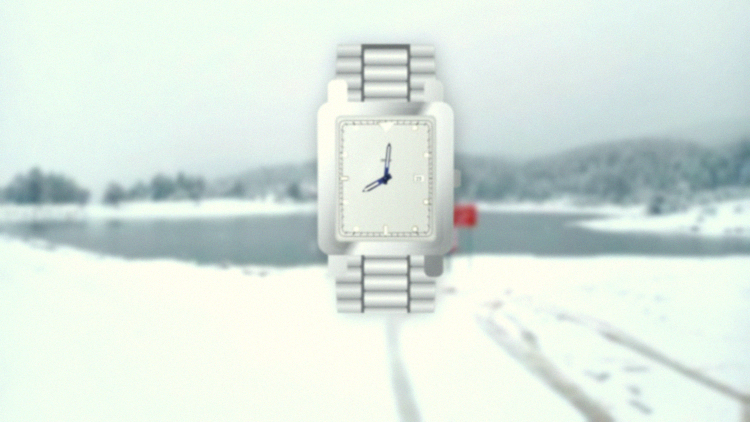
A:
8 h 01 min
